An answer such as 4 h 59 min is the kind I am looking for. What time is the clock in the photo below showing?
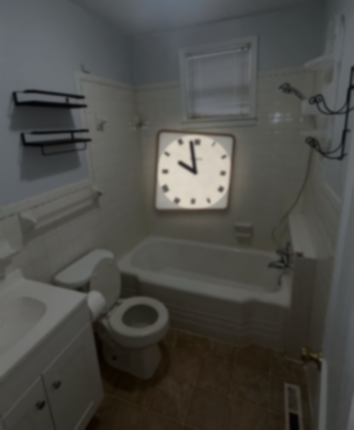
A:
9 h 58 min
